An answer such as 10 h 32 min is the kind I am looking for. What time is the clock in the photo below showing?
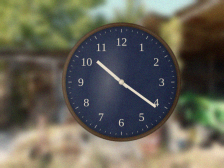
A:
10 h 21 min
